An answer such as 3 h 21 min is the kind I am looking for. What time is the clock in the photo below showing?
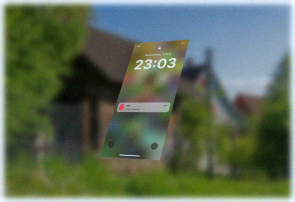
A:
23 h 03 min
